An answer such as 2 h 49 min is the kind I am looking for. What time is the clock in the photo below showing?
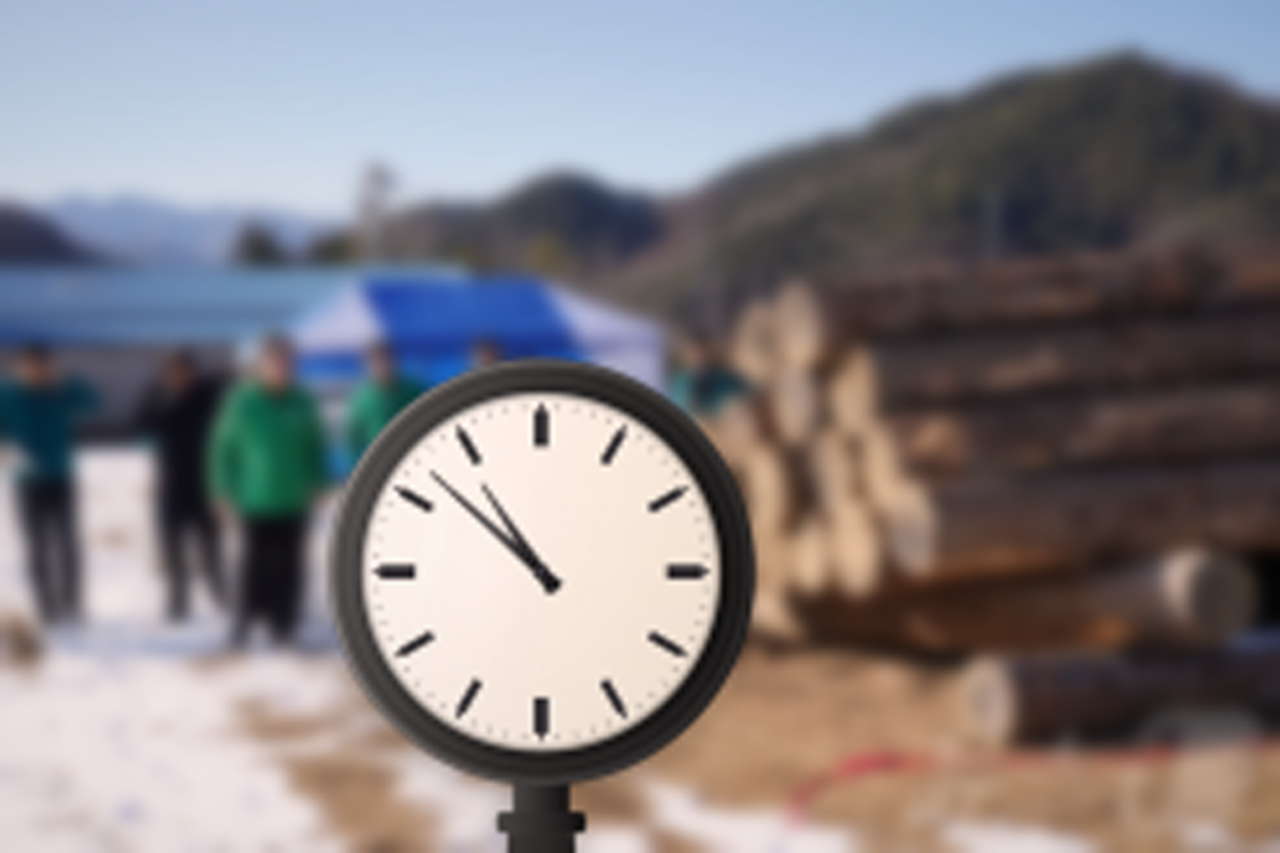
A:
10 h 52 min
